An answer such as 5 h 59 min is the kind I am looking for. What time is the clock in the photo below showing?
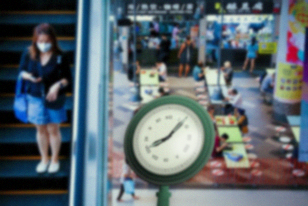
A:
8 h 07 min
